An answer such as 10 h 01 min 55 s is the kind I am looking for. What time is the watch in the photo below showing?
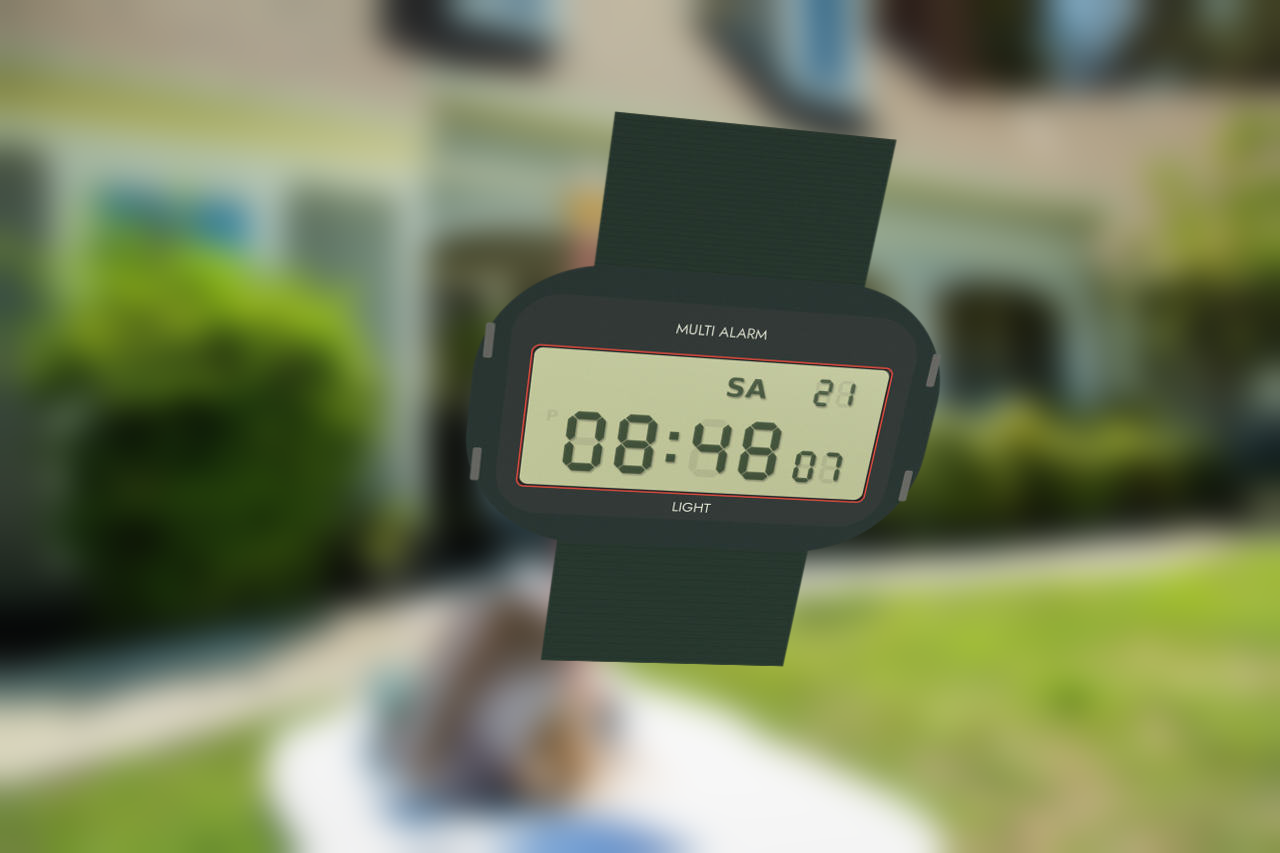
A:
8 h 48 min 07 s
